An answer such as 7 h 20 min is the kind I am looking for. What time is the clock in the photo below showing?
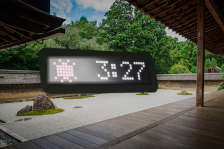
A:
3 h 27 min
